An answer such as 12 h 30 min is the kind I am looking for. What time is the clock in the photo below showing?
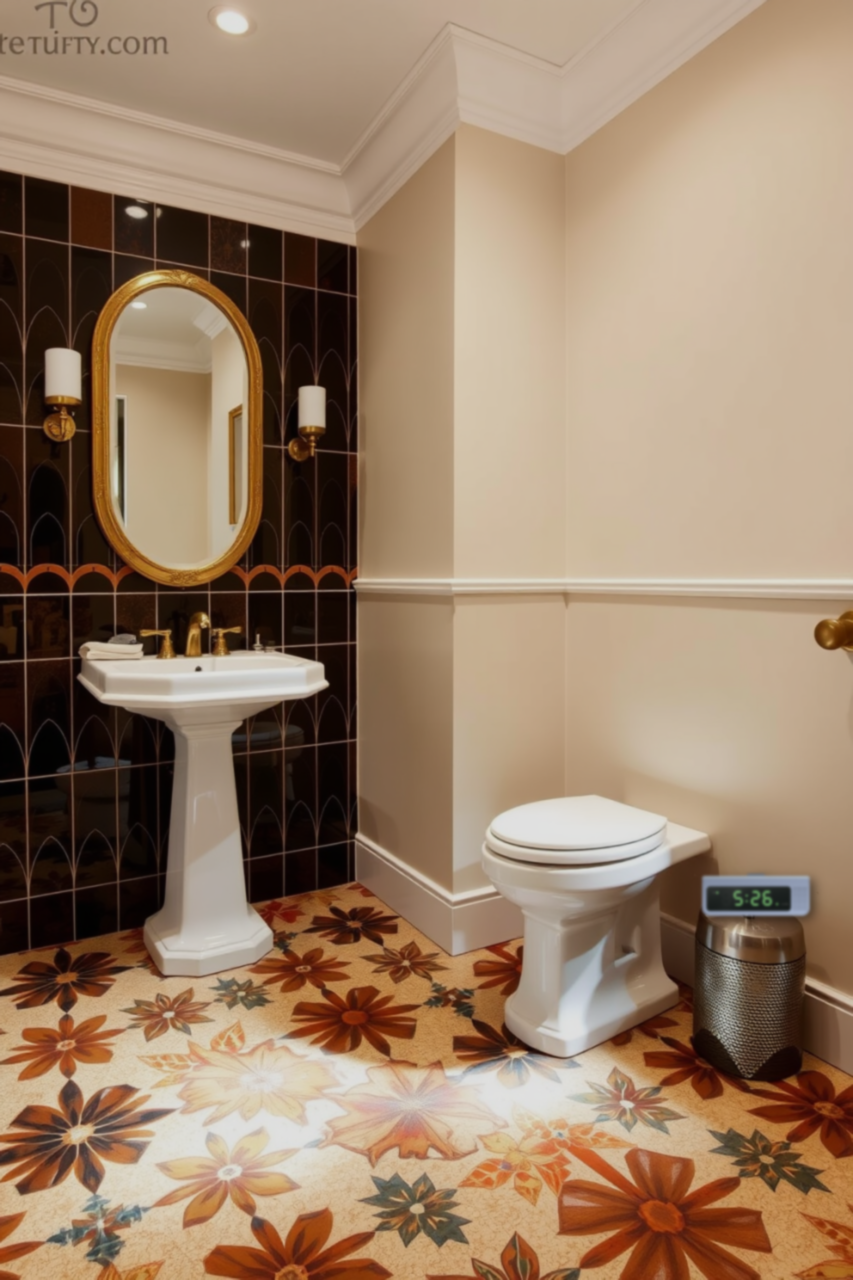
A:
5 h 26 min
